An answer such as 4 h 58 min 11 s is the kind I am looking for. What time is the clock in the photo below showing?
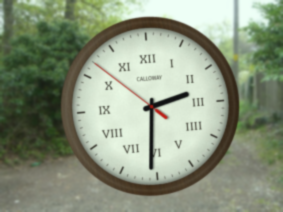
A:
2 h 30 min 52 s
